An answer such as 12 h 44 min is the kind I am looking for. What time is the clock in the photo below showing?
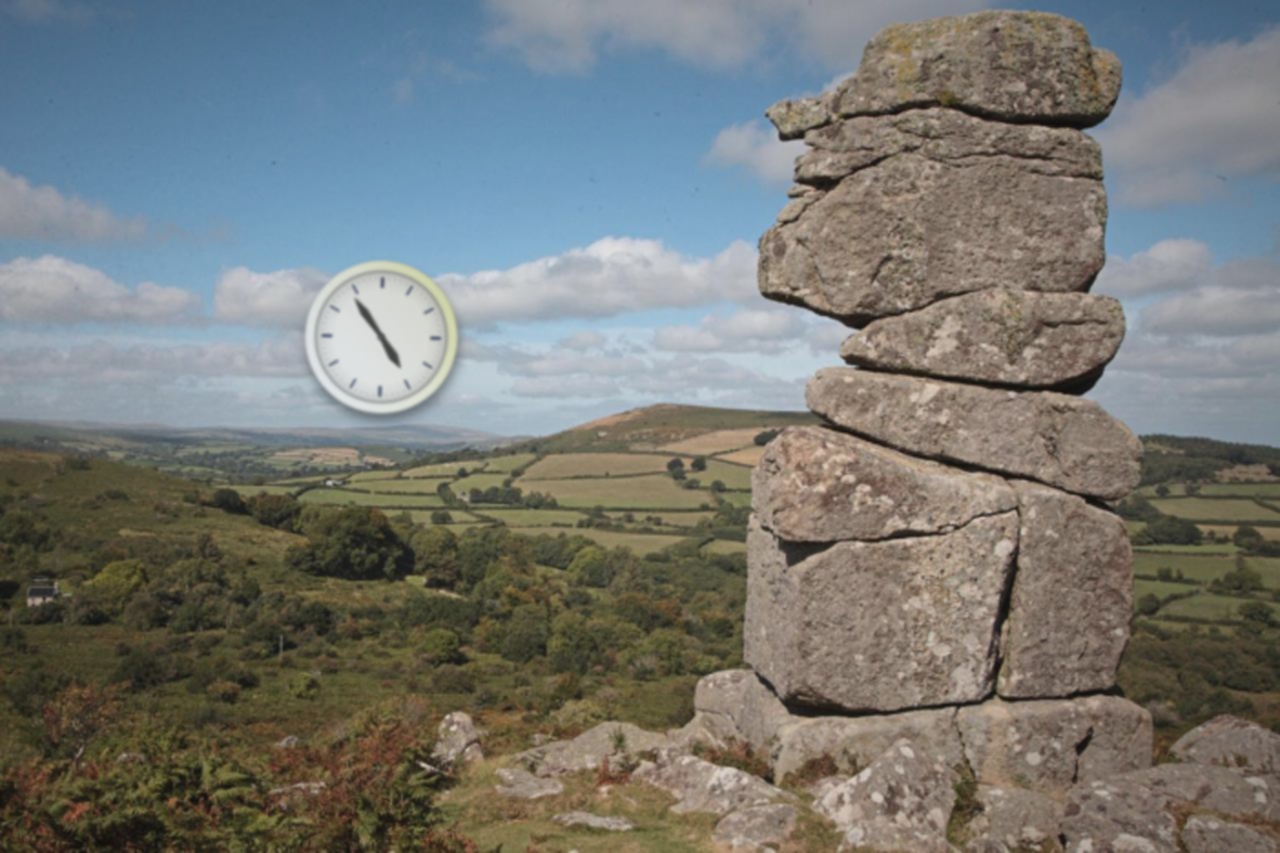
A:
4 h 54 min
